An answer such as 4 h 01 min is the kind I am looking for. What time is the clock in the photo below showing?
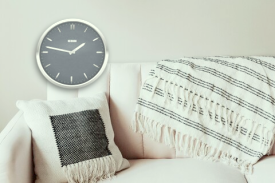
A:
1 h 47 min
